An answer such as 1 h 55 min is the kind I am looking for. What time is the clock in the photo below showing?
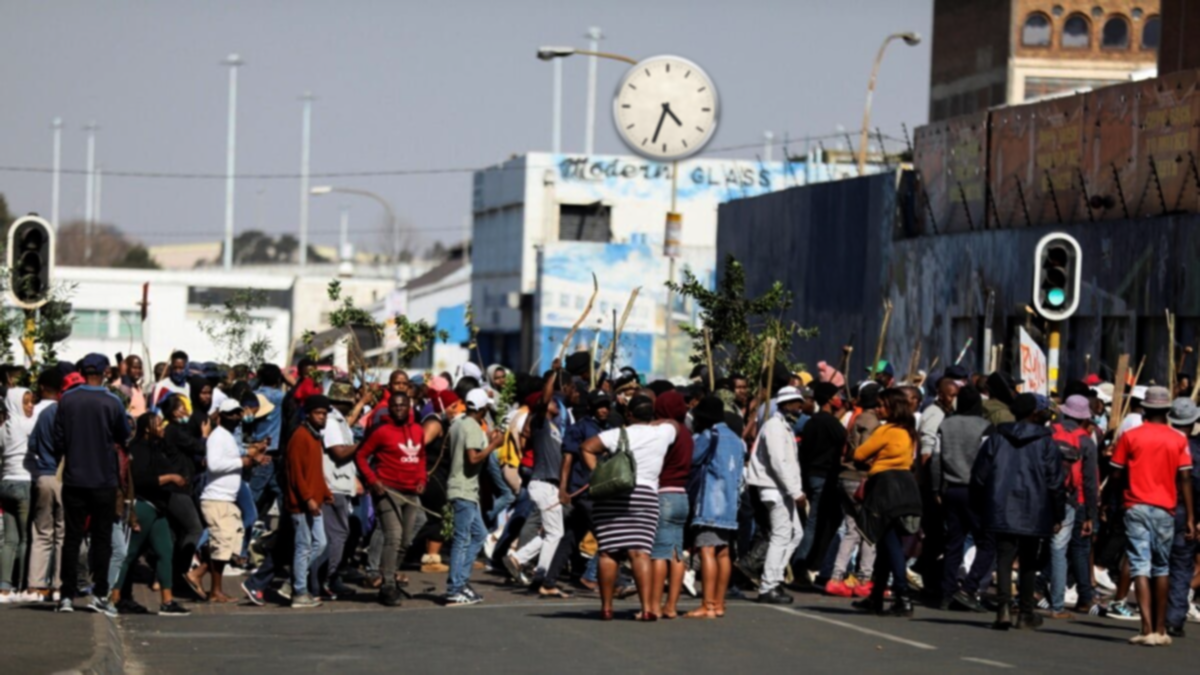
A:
4 h 33 min
